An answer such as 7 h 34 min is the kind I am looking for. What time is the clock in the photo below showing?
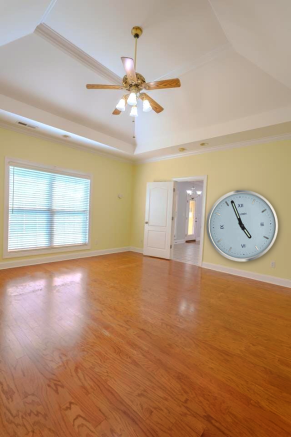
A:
4 h 57 min
